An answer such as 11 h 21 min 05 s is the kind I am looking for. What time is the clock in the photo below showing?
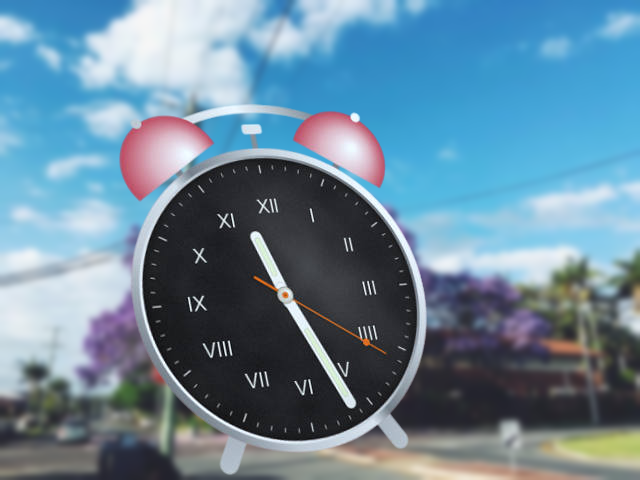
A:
11 h 26 min 21 s
